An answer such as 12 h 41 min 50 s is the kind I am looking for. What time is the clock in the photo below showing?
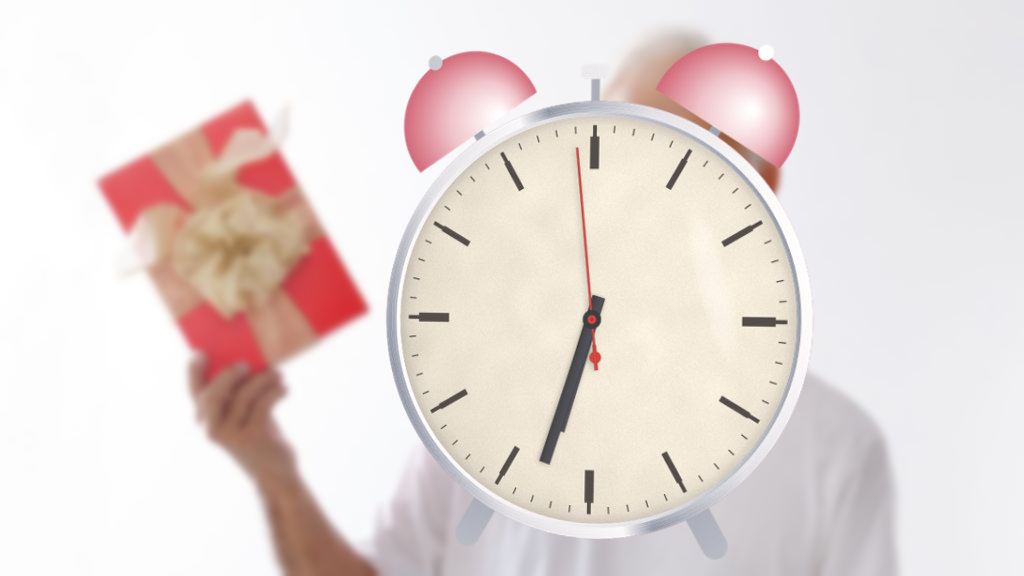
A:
6 h 32 min 59 s
